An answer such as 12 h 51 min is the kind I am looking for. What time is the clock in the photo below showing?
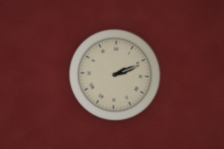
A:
2 h 11 min
